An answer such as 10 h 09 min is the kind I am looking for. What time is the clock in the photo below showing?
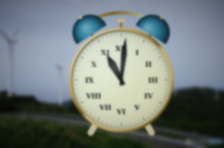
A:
11 h 01 min
